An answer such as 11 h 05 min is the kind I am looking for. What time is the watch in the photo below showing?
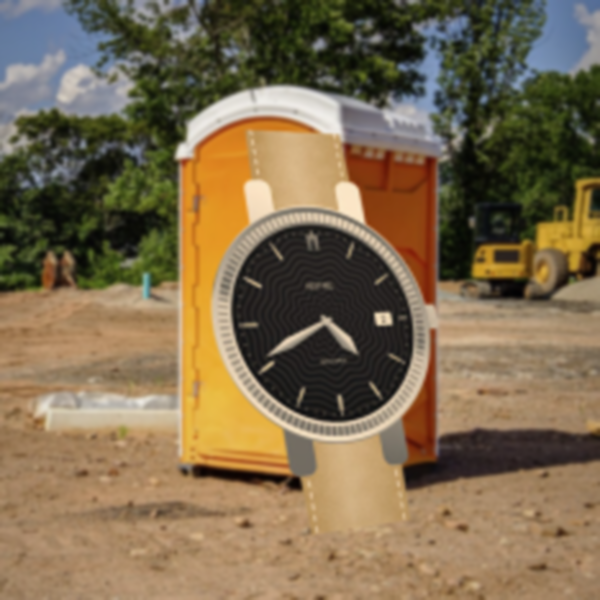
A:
4 h 41 min
